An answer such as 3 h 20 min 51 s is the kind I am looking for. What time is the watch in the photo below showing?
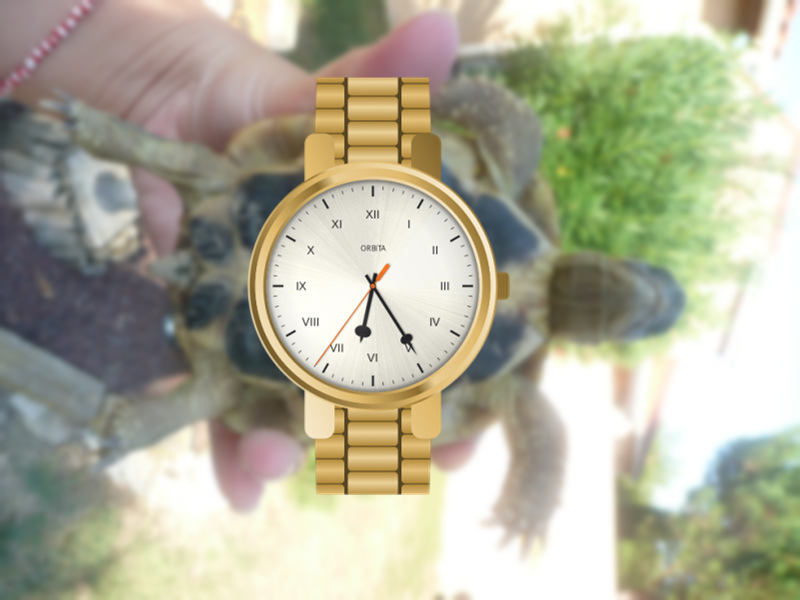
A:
6 h 24 min 36 s
